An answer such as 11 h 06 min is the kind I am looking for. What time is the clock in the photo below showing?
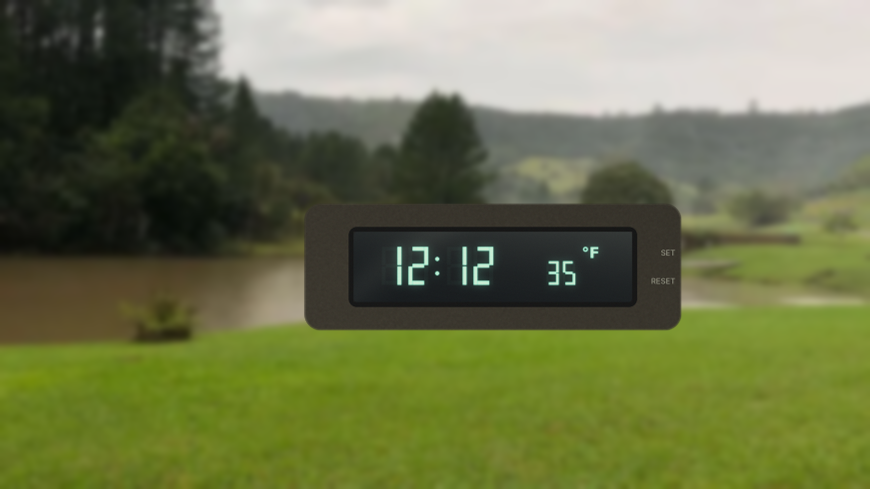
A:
12 h 12 min
